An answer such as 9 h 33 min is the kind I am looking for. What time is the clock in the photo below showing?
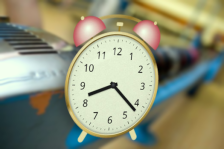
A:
8 h 22 min
